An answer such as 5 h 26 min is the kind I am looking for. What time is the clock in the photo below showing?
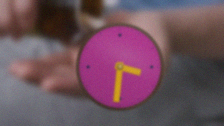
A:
3 h 31 min
